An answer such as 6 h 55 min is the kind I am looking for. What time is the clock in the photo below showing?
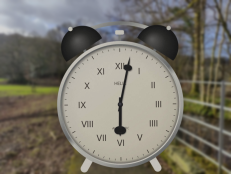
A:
6 h 02 min
